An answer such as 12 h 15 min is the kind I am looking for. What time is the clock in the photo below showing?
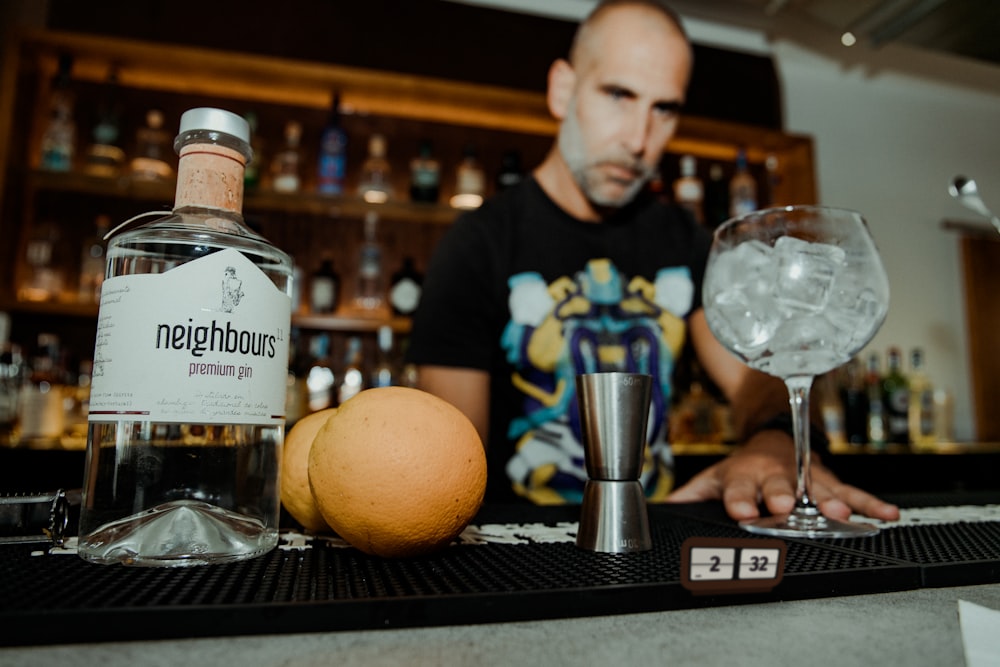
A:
2 h 32 min
